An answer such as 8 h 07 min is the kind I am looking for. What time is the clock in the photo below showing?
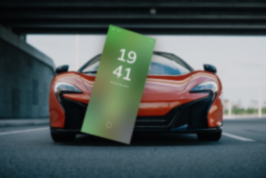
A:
19 h 41 min
